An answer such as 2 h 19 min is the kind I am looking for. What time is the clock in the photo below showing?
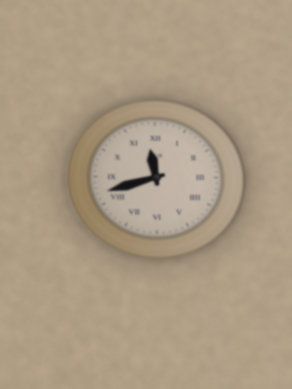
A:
11 h 42 min
